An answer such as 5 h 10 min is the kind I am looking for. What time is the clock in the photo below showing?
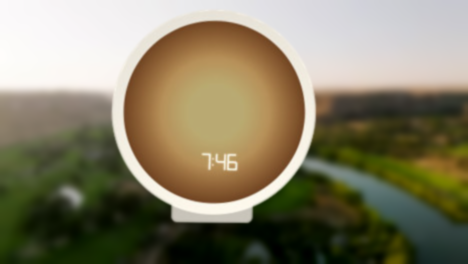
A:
7 h 46 min
